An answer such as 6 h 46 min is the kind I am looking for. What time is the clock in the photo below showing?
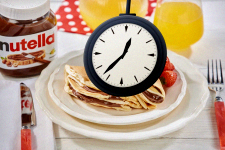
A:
12 h 37 min
